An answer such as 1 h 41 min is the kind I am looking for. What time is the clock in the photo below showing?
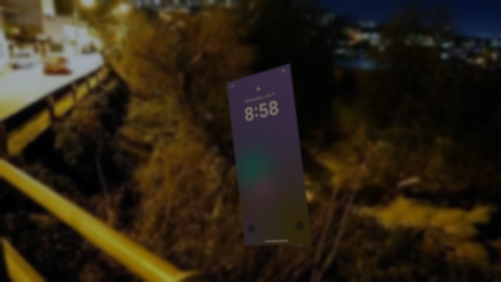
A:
8 h 58 min
